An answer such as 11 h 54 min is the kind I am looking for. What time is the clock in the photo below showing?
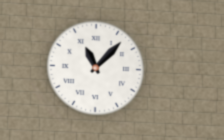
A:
11 h 07 min
